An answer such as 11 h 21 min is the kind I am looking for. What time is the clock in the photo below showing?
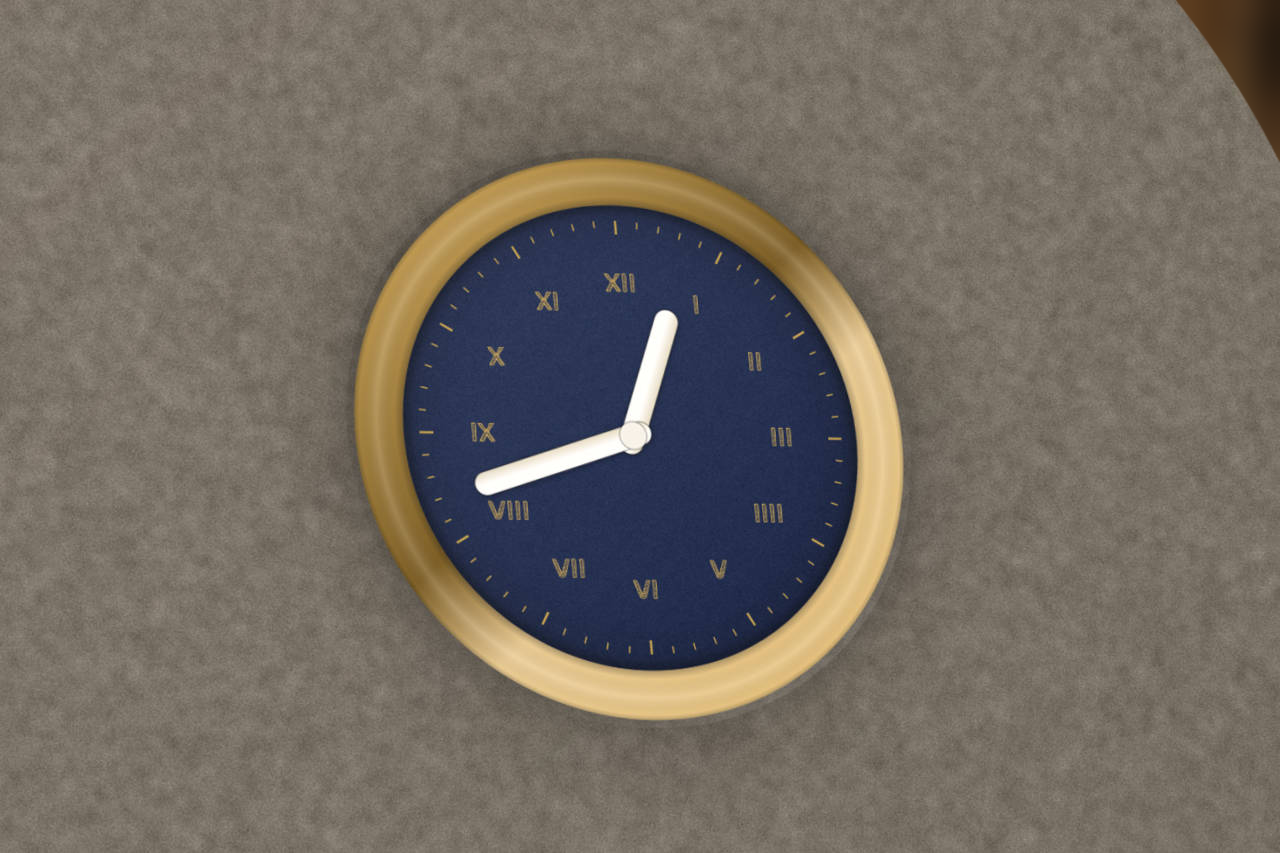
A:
12 h 42 min
